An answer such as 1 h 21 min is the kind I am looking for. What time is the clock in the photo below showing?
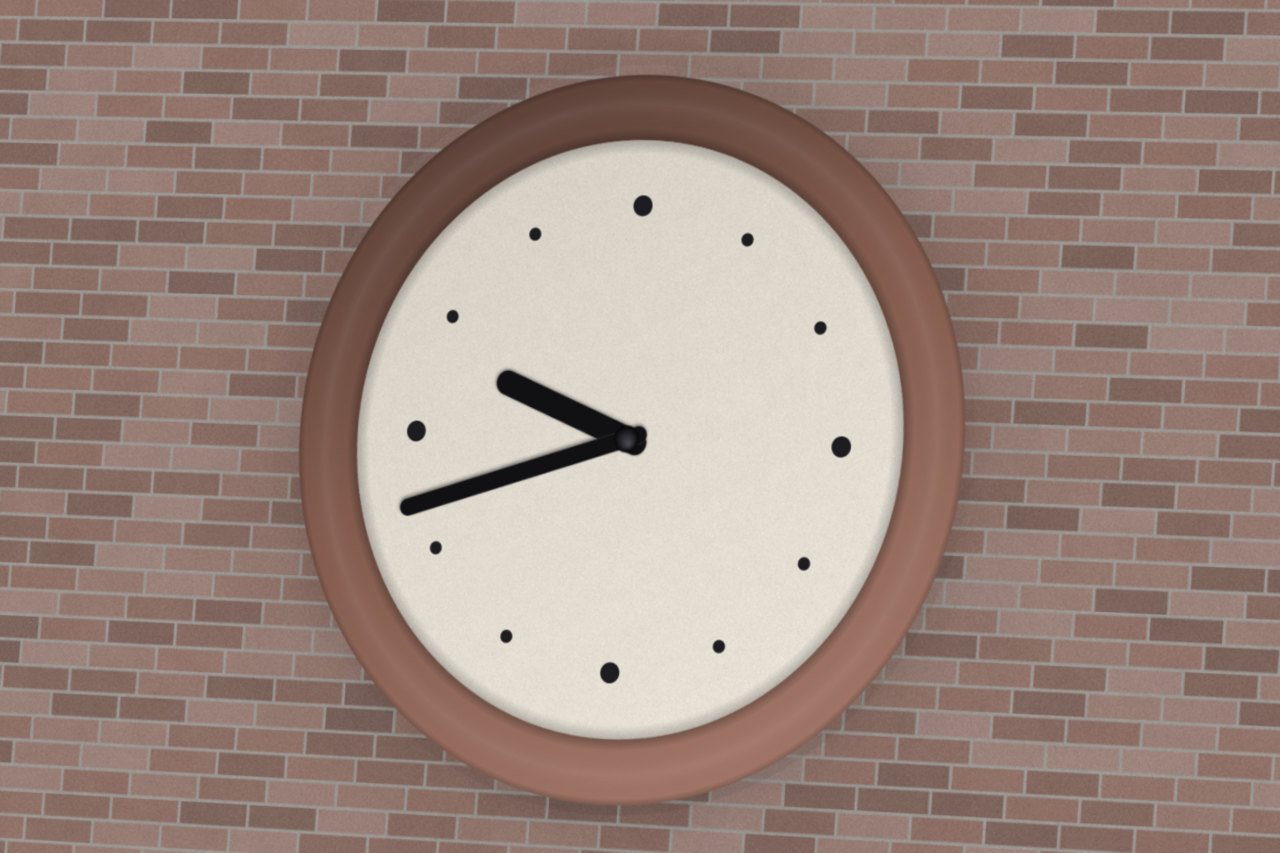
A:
9 h 42 min
